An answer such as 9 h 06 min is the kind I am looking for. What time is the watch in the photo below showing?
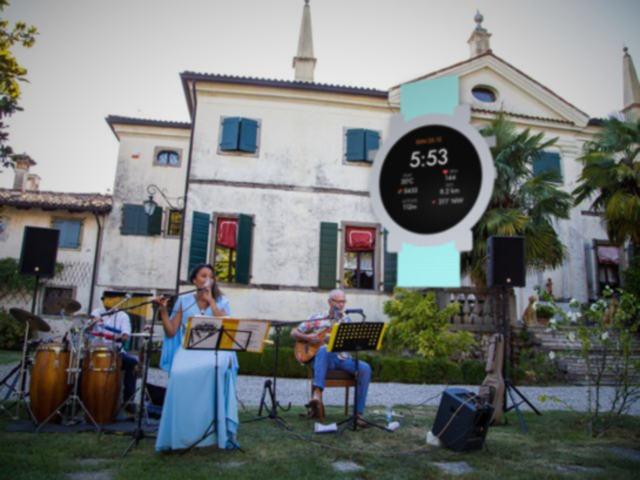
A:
5 h 53 min
